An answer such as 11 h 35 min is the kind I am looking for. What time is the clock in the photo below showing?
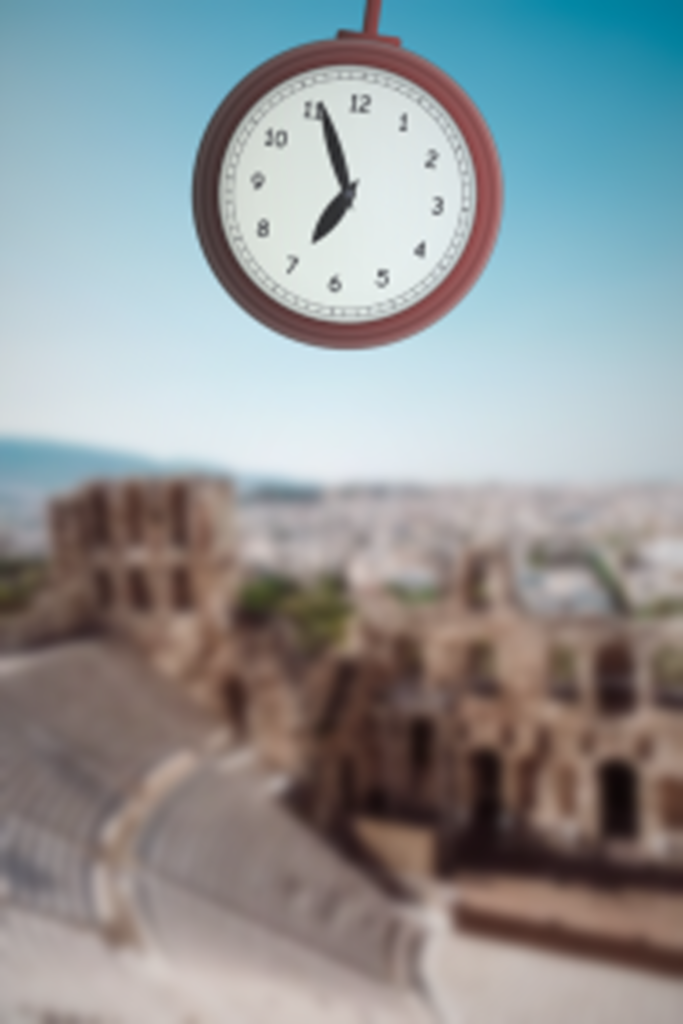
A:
6 h 56 min
